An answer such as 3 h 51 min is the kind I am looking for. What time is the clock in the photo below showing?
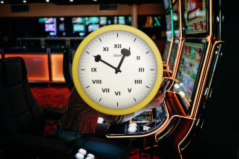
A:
12 h 50 min
